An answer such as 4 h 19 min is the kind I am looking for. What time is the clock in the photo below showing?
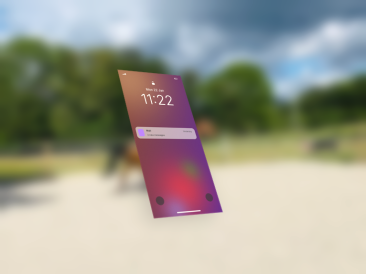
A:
11 h 22 min
